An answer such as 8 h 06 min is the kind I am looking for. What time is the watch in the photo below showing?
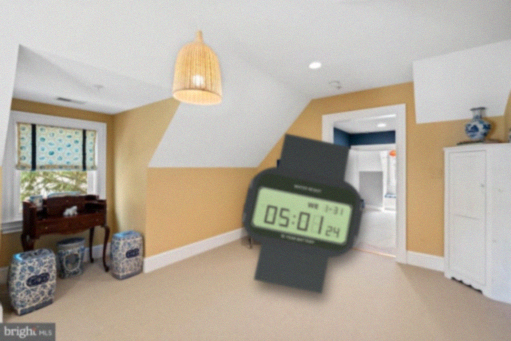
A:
5 h 01 min
